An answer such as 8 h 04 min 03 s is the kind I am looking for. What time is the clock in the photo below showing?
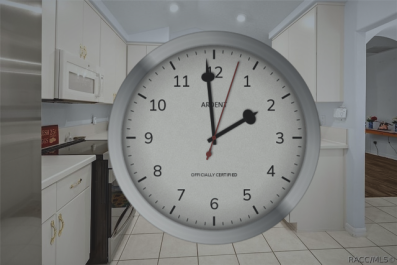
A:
1 h 59 min 03 s
